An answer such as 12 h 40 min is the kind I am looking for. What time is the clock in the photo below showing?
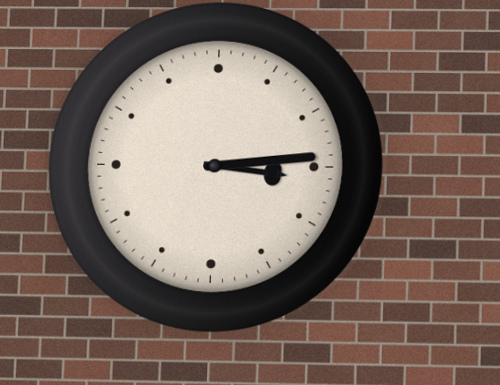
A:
3 h 14 min
